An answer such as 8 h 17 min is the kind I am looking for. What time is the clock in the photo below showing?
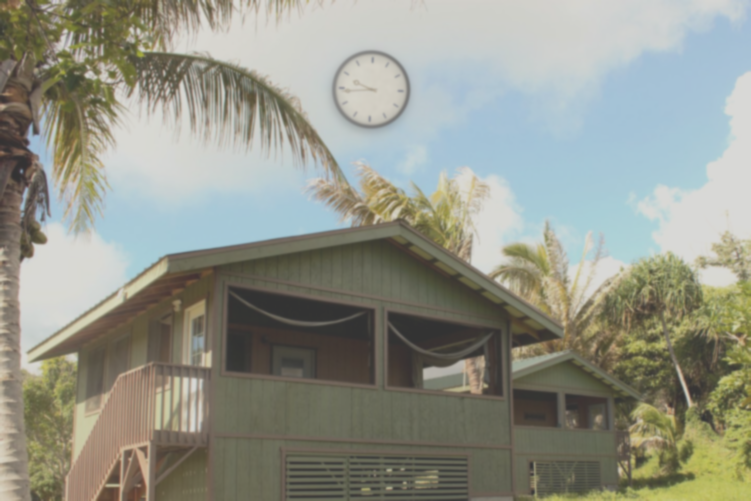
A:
9 h 44 min
